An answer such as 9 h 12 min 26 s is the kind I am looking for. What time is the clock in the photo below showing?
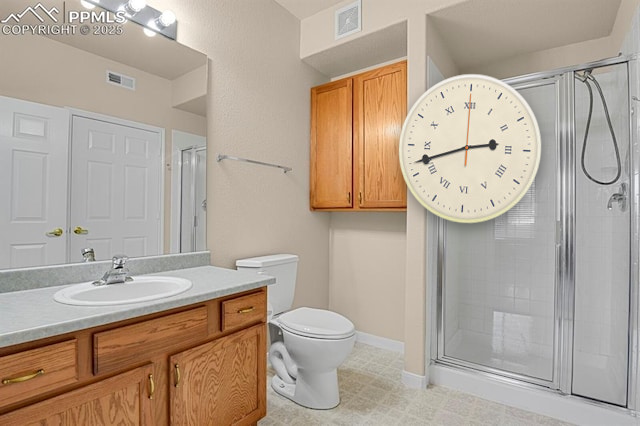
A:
2 h 42 min 00 s
